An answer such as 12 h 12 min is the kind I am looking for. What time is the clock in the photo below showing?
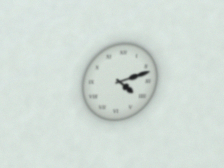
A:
4 h 12 min
